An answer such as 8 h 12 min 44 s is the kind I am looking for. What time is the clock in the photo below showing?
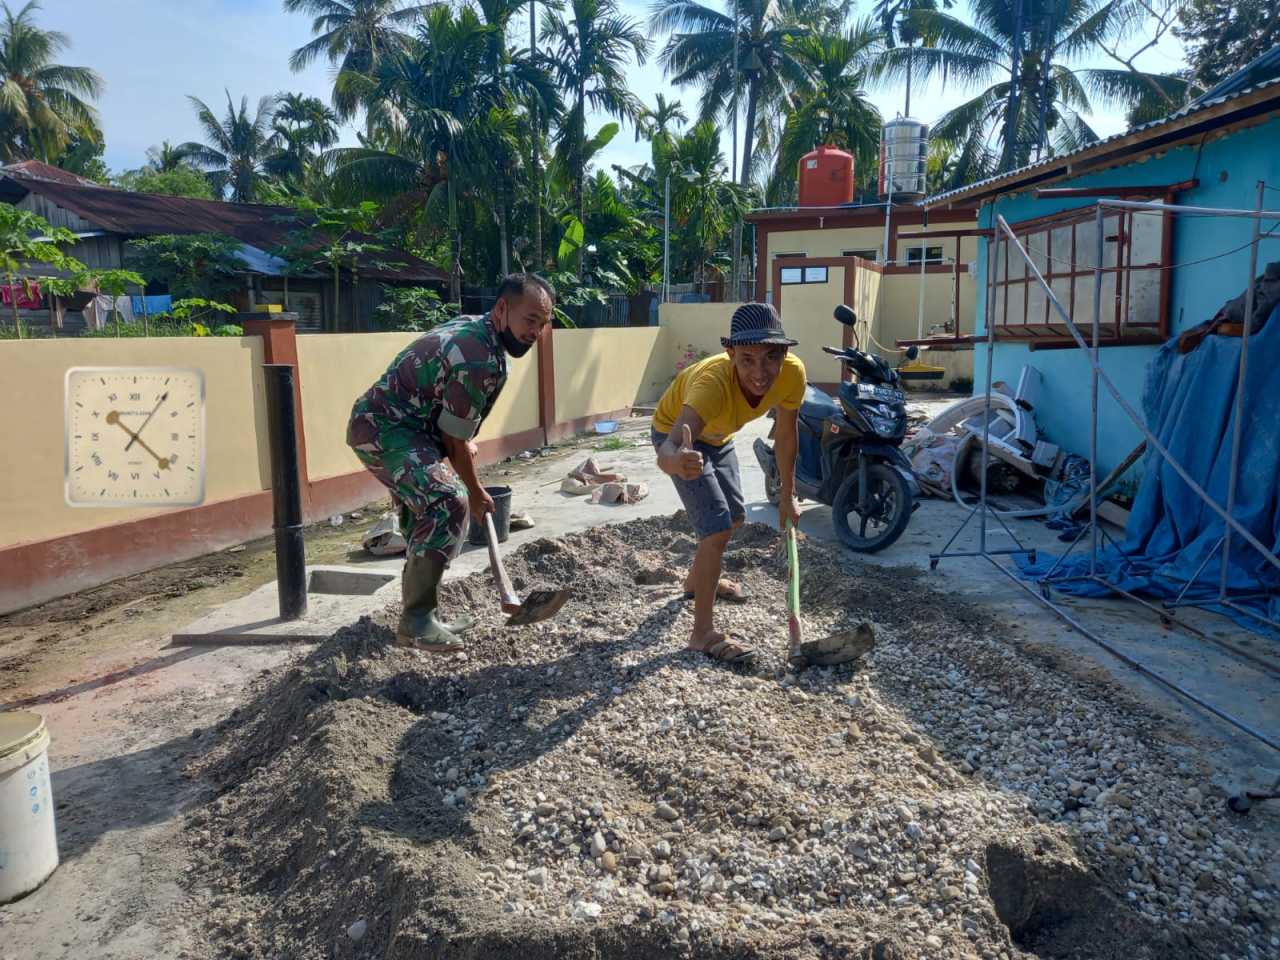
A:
10 h 22 min 06 s
